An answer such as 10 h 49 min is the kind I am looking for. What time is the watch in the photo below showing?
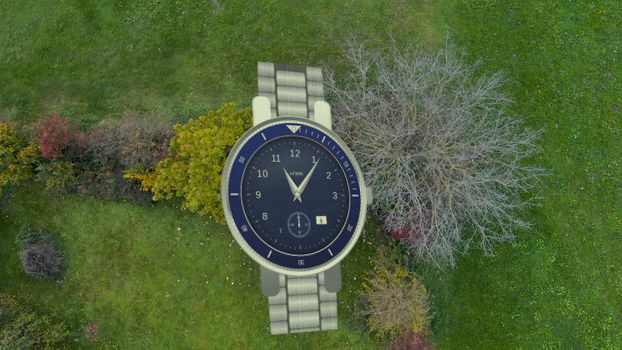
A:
11 h 06 min
